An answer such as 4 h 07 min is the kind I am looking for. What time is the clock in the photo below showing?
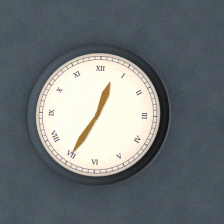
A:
12 h 35 min
